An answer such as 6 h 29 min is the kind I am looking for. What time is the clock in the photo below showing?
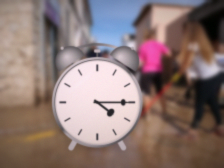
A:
4 h 15 min
